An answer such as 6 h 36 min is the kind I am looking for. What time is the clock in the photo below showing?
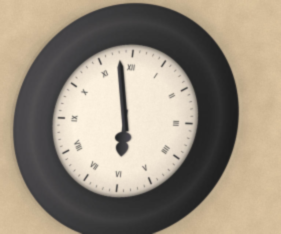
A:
5 h 58 min
